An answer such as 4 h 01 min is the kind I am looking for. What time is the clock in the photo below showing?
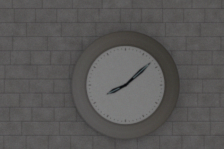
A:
8 h 08 min
